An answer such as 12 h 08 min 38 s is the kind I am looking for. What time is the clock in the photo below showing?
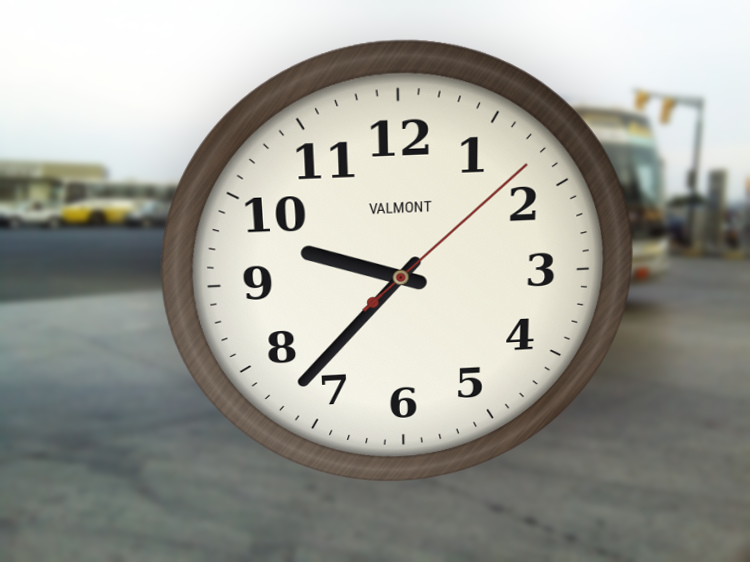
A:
9 h 37 min 08 s
